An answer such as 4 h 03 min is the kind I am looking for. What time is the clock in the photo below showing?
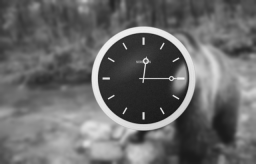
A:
12 h 15 min
